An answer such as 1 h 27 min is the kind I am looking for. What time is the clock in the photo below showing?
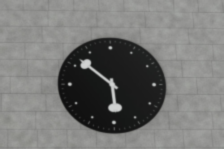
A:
5 h 52 min
